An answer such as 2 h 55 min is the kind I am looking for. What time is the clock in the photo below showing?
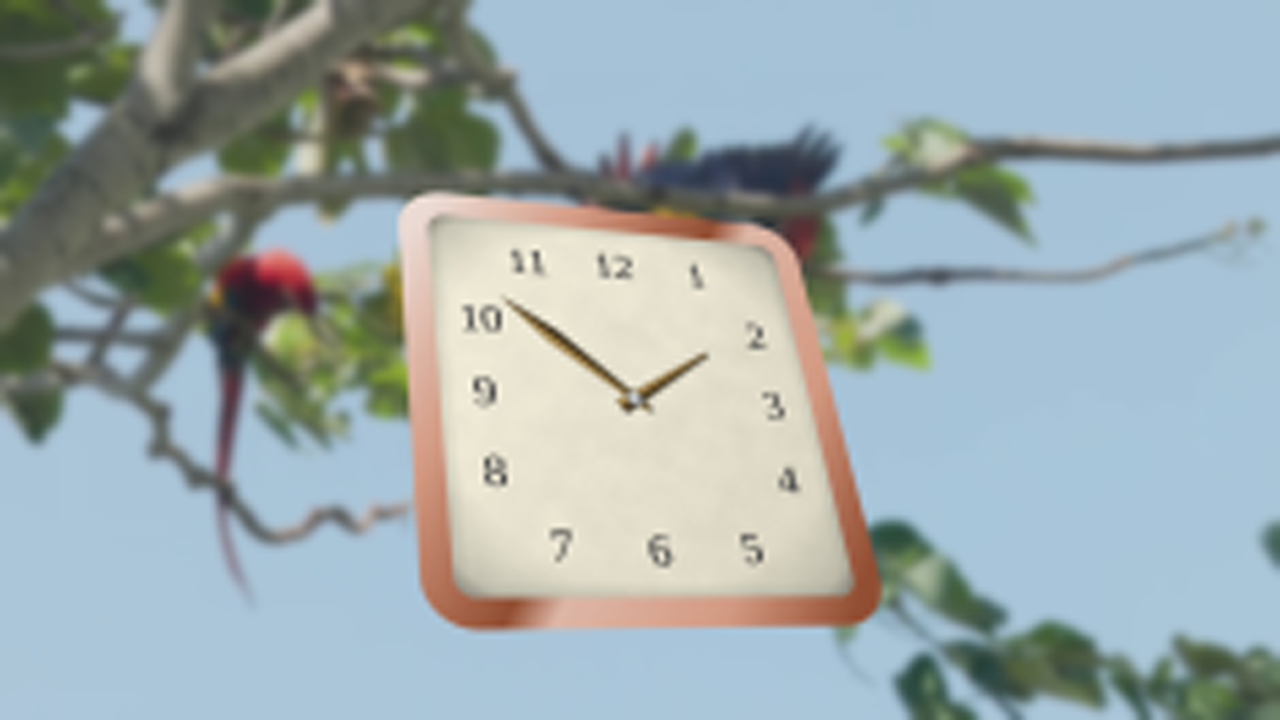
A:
1 h 52 min
